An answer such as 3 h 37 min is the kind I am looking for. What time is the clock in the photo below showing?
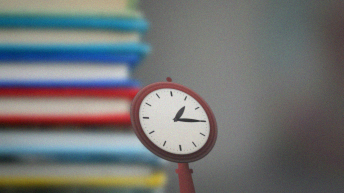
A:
1 h 15 min
